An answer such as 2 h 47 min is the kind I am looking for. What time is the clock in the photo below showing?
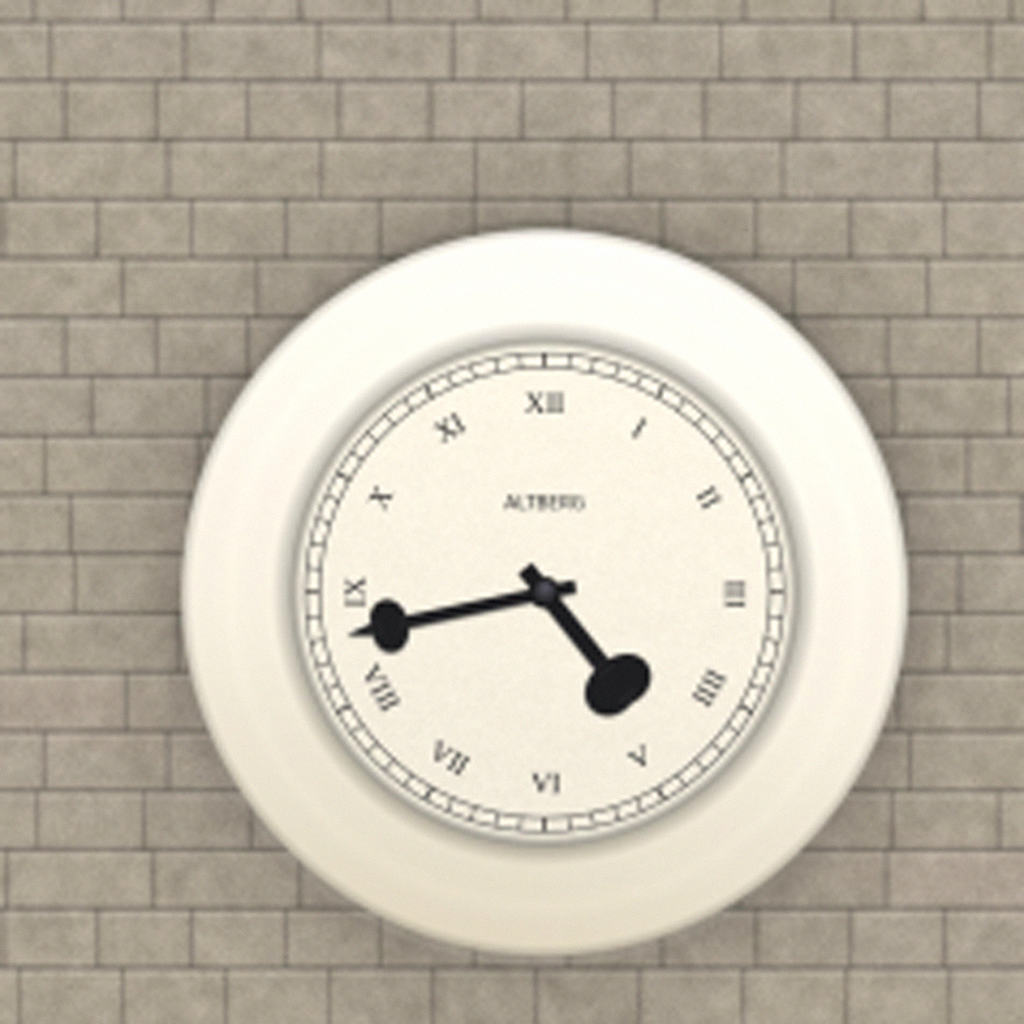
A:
4 h 43 min
